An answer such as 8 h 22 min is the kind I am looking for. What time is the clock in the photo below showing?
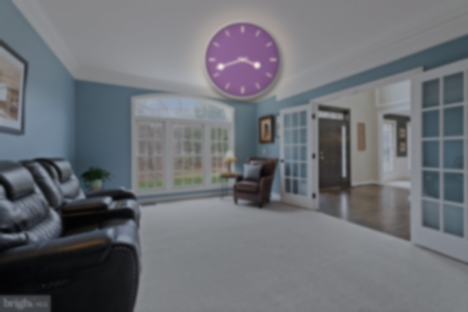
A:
3 h 42 min
